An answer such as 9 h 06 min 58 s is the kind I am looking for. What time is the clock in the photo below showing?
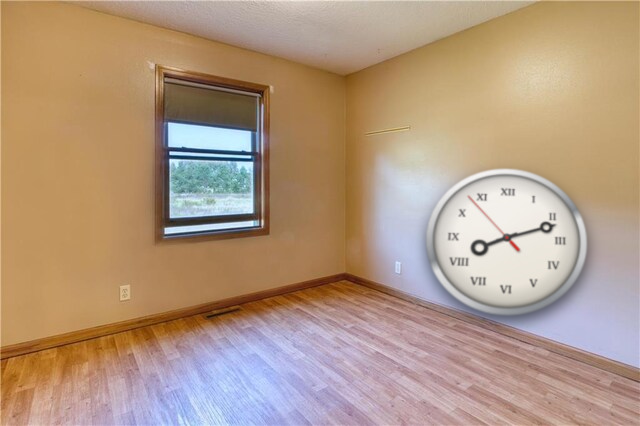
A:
8 h 11 min 53 s
